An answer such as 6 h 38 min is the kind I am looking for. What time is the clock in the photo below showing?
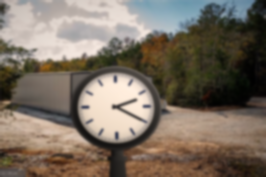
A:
2 h 20 min
